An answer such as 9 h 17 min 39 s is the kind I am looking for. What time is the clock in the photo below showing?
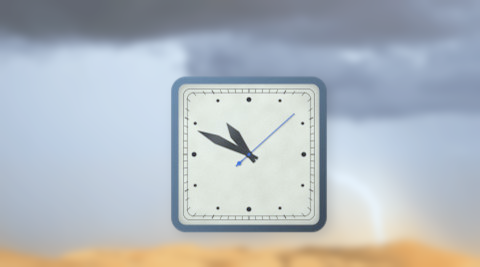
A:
10 h 49 min 08 s
